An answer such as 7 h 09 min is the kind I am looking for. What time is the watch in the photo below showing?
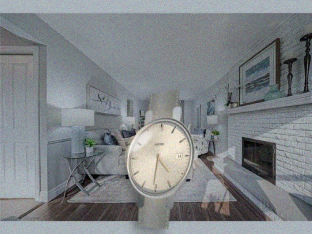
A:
4 h 31 min
